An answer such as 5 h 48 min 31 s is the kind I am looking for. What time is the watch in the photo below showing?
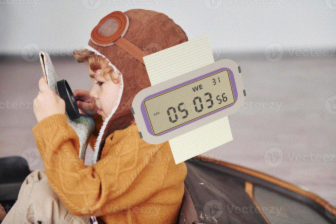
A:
5 h 03 min 56 s
